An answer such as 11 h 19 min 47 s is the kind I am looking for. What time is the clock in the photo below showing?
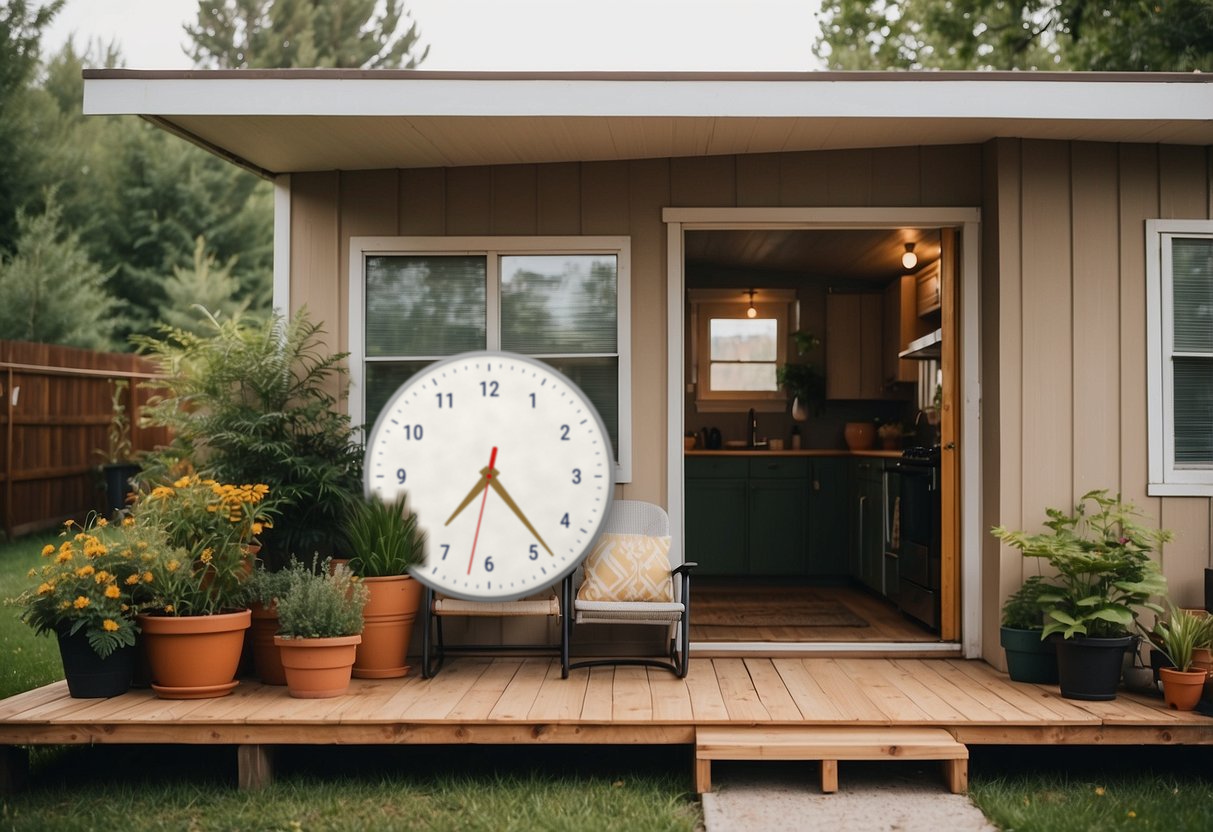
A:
7 h 23 min 32 s
